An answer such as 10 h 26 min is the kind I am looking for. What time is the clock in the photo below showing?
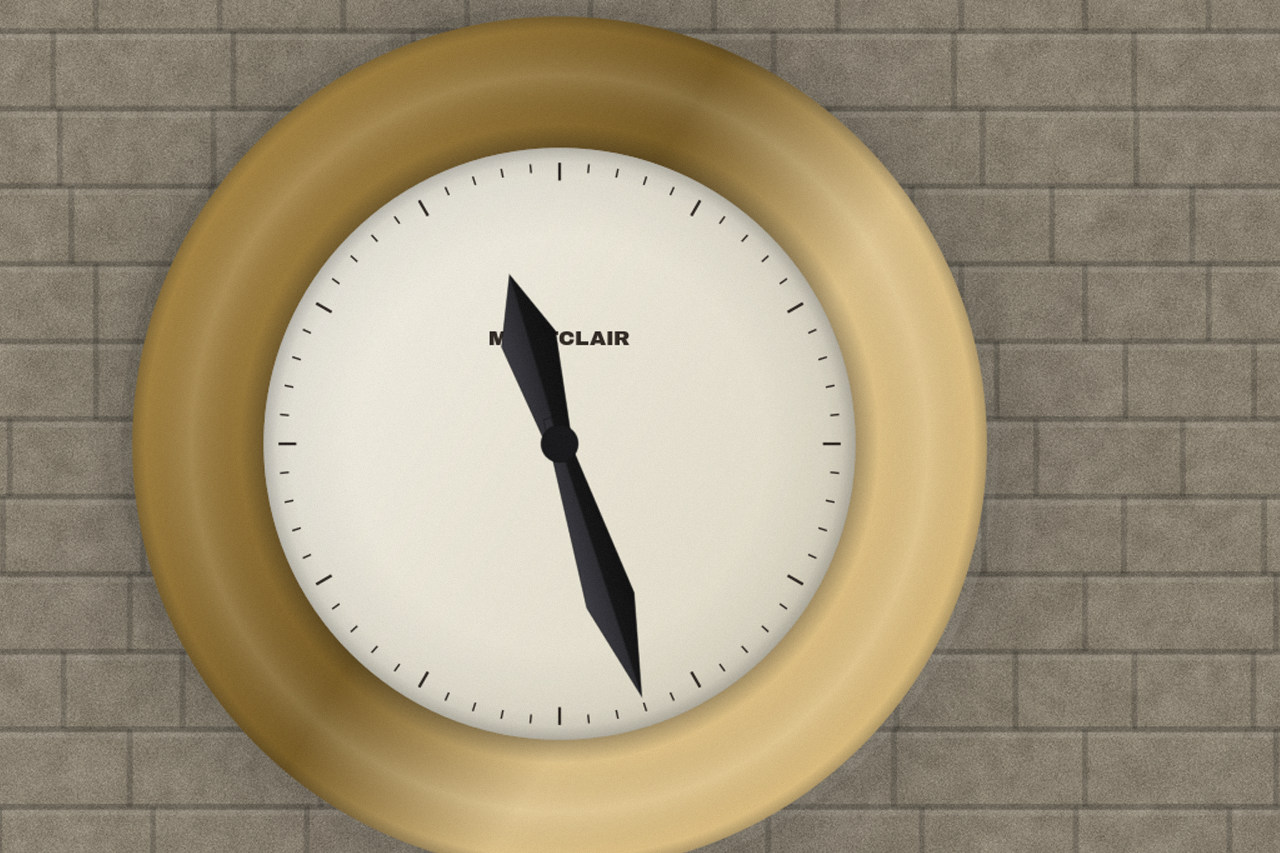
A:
11 h 27 min
